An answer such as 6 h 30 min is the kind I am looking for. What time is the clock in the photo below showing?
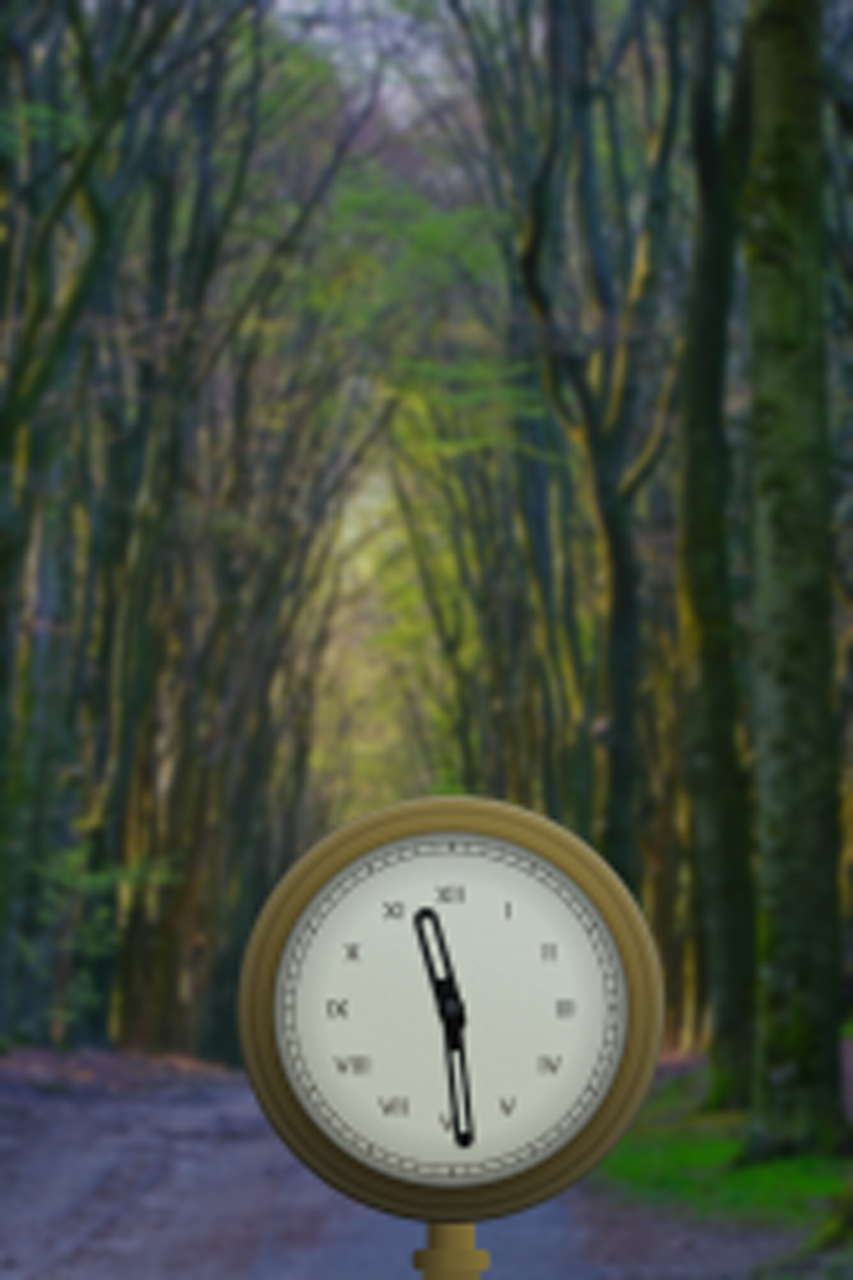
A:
11 h 29 min
